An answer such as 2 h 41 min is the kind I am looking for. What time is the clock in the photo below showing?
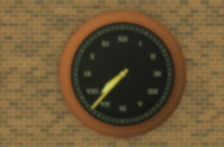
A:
7 h 37 min
